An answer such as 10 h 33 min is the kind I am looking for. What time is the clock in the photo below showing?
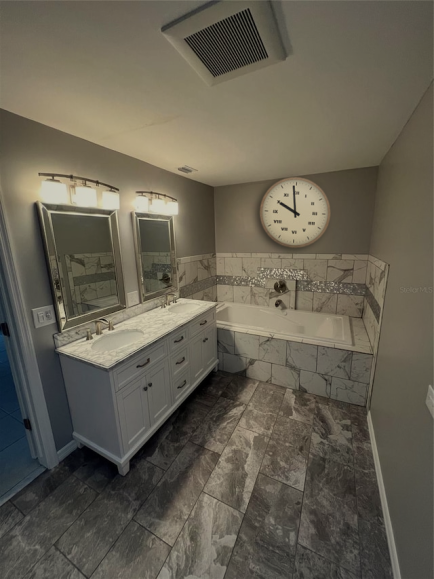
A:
9 h 59 min
